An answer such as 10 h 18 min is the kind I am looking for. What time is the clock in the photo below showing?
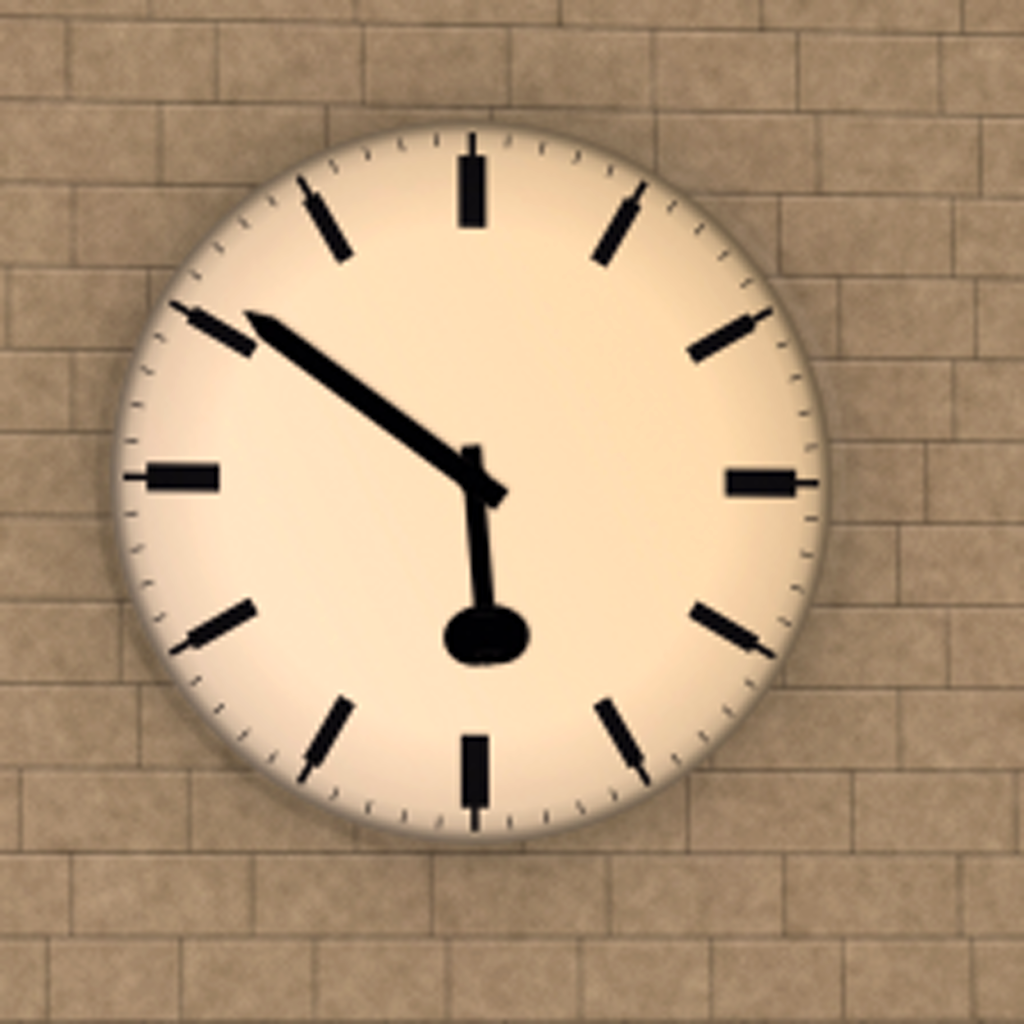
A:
5 h 51 min
